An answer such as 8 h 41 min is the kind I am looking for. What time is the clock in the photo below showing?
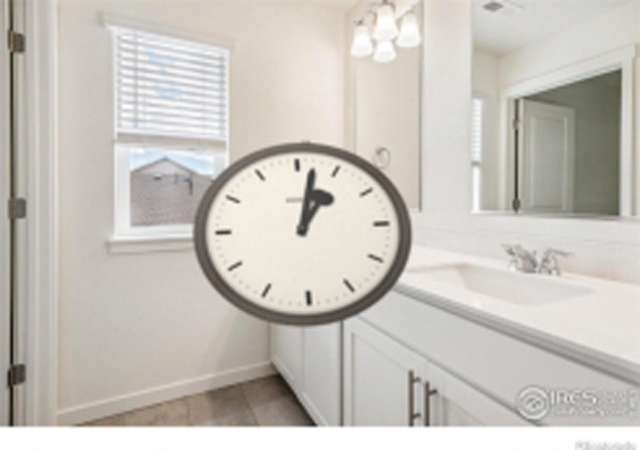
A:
1 h 02 min
